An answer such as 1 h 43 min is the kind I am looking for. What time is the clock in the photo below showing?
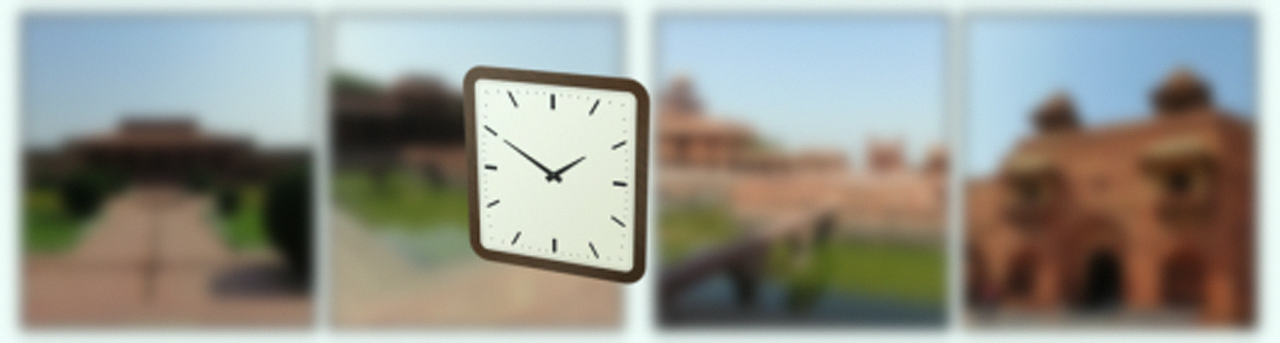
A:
1 h 50 min
